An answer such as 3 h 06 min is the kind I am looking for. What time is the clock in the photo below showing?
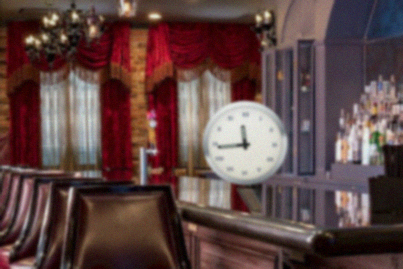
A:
11 h 44 min
